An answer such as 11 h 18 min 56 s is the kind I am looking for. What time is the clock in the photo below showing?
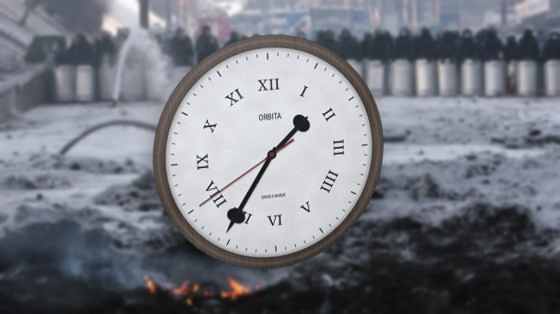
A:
1 h 35 min 40 s
